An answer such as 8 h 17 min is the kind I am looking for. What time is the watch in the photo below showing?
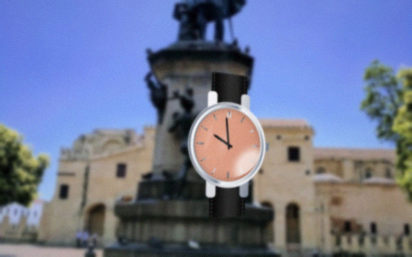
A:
9 h 59 min
